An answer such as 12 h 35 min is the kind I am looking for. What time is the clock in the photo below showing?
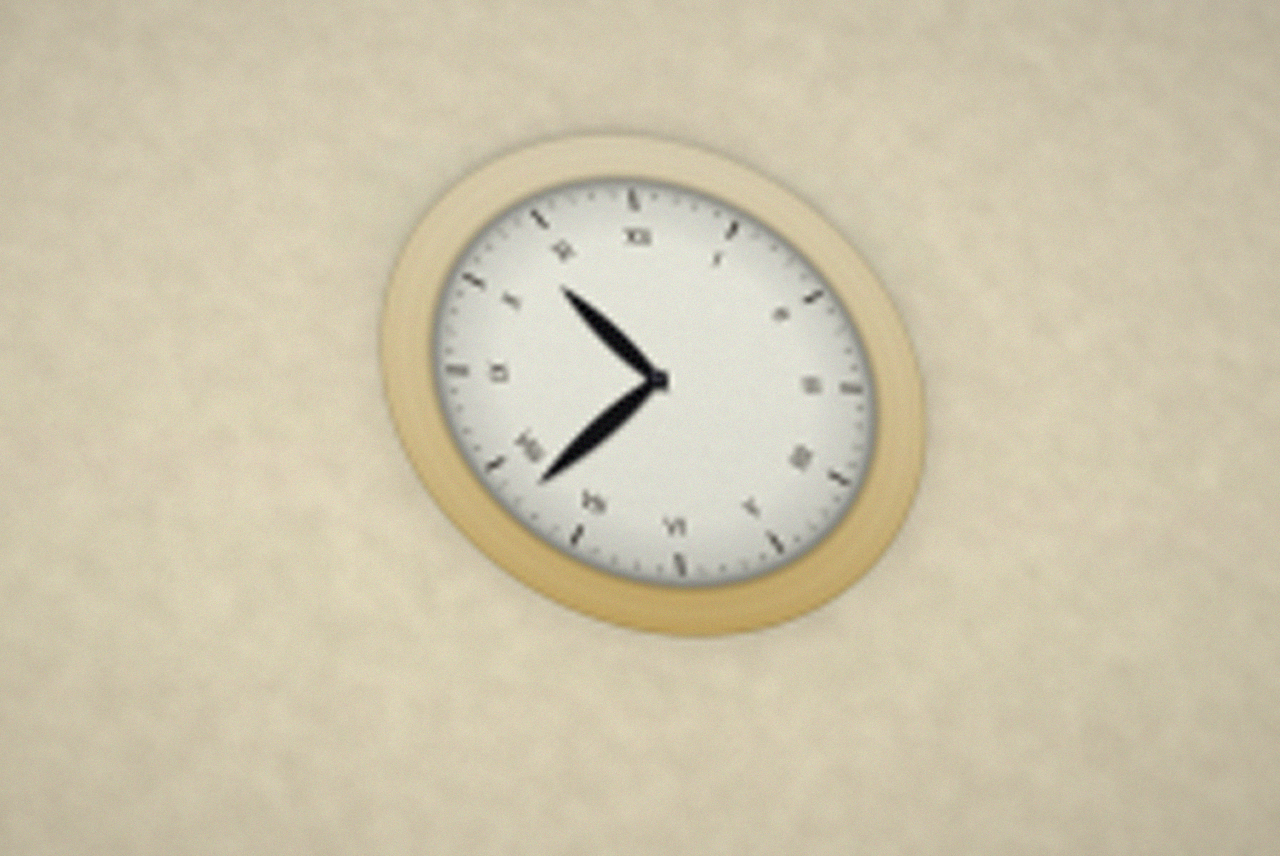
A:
10 h 38 min
